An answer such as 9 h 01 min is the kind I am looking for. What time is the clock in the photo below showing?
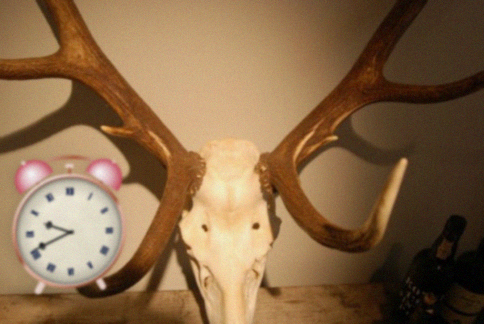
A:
9 h 41 min
